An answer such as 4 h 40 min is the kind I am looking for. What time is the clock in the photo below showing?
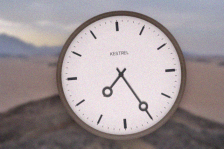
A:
7 h 25 min
